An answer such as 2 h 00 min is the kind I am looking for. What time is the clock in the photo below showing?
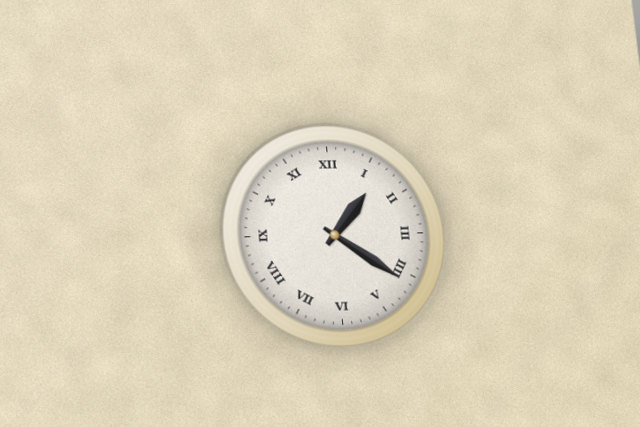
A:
1 h 21 min
